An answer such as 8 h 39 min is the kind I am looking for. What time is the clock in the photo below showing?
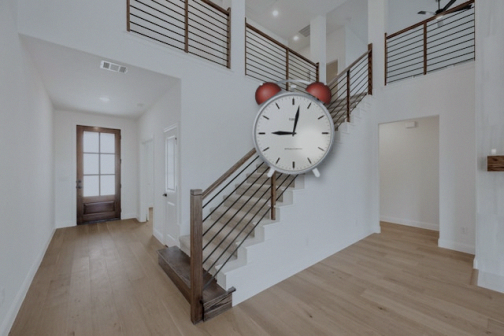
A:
9 h 02 min
